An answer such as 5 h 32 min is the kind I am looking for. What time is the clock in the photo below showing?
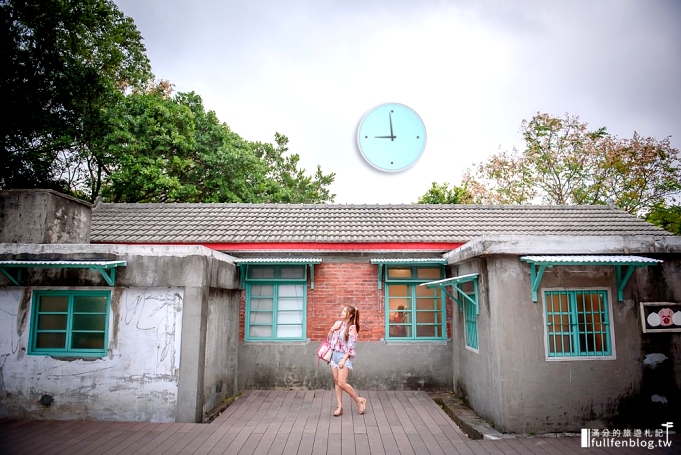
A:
8 h 59 min
